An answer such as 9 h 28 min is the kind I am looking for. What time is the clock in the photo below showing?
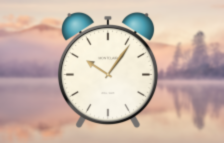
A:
10 h 06 min
